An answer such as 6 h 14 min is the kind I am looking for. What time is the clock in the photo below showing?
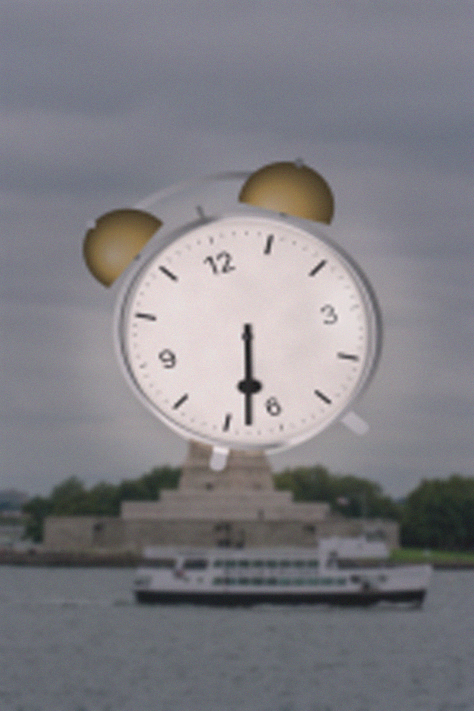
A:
6 h 33 min
